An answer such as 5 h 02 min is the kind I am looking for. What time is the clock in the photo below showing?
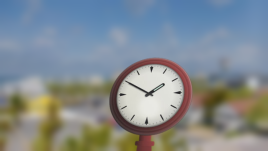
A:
1 h 50 min
